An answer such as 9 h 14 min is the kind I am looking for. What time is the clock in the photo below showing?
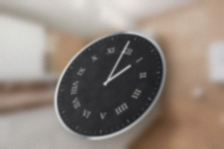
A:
12 h 59 min
